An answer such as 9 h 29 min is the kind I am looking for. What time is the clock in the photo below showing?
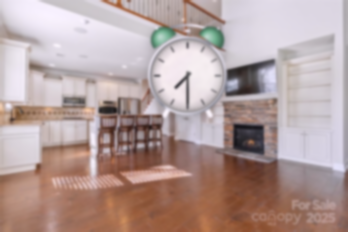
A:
7 h 30 min
